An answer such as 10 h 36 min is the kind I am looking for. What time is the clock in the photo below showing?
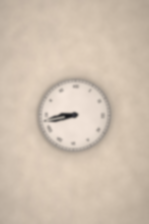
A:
8 h 43 min
